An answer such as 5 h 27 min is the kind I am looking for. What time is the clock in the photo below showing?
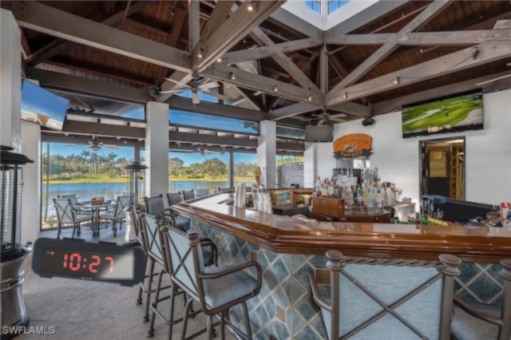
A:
10 h 27 min
